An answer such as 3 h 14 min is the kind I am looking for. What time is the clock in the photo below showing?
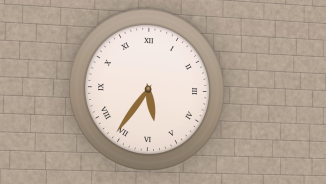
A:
5 h 36 min
